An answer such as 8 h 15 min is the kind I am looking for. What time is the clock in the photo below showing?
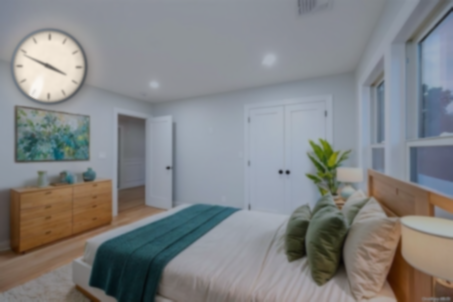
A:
3 h 49 min
